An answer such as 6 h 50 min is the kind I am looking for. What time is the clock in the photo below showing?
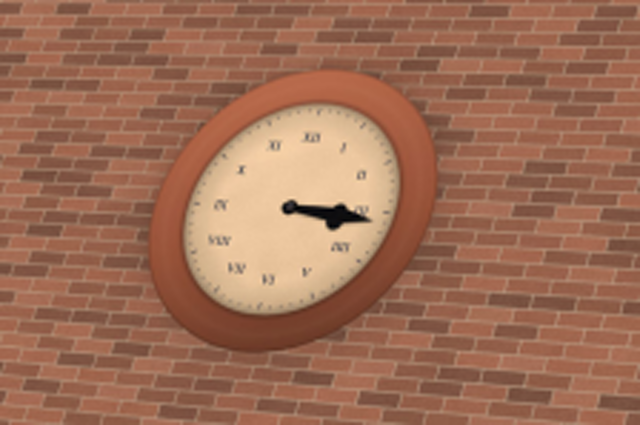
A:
3 h 16 min
